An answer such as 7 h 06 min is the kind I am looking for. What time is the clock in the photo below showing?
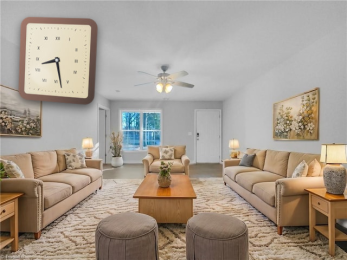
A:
8 h 28 min
